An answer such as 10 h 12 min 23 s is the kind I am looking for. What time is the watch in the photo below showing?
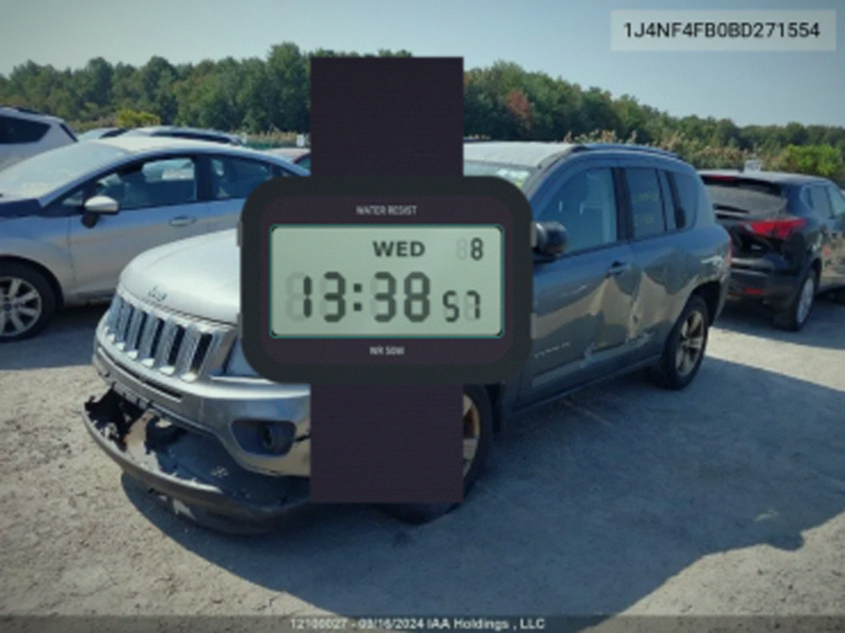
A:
13 h 38 min 57 s
